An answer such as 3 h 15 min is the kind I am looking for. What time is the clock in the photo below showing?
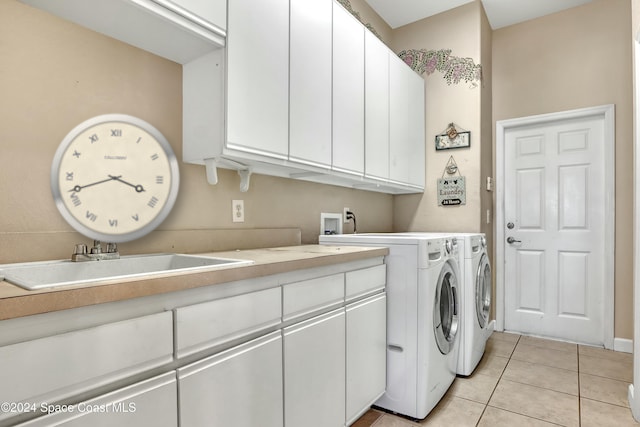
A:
3 h 42 min
